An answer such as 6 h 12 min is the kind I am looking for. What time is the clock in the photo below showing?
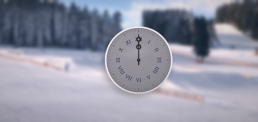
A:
12 h 00 min
